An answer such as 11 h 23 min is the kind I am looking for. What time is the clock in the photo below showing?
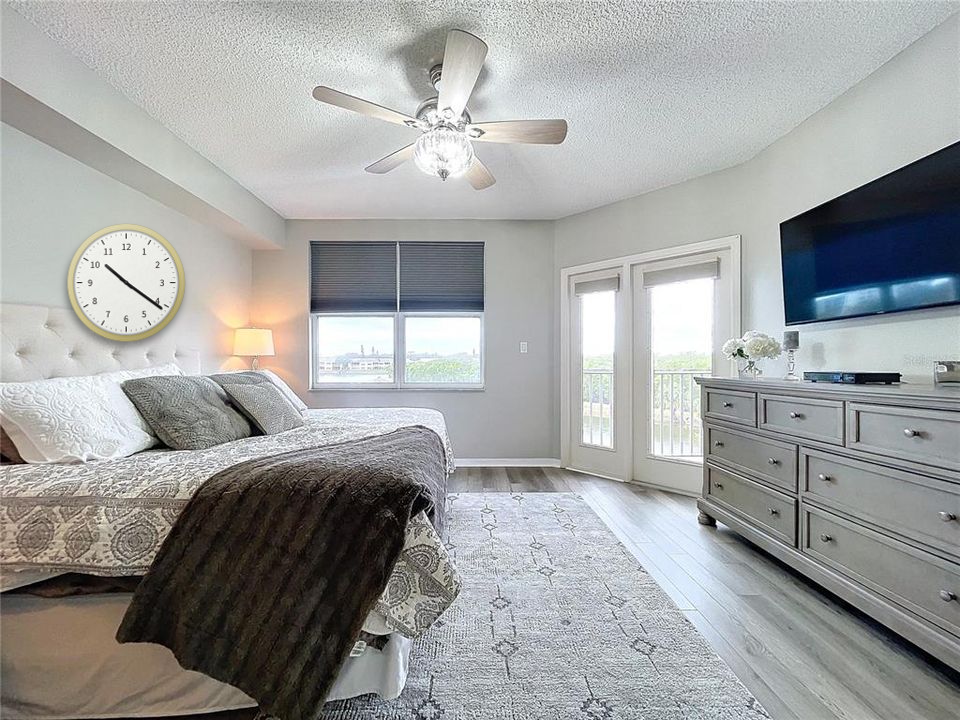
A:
10 h 21 min
